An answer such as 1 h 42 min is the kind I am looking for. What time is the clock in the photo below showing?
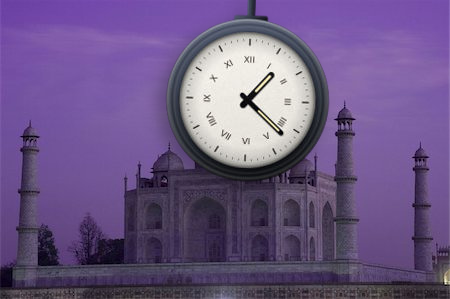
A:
1 h 22 min
